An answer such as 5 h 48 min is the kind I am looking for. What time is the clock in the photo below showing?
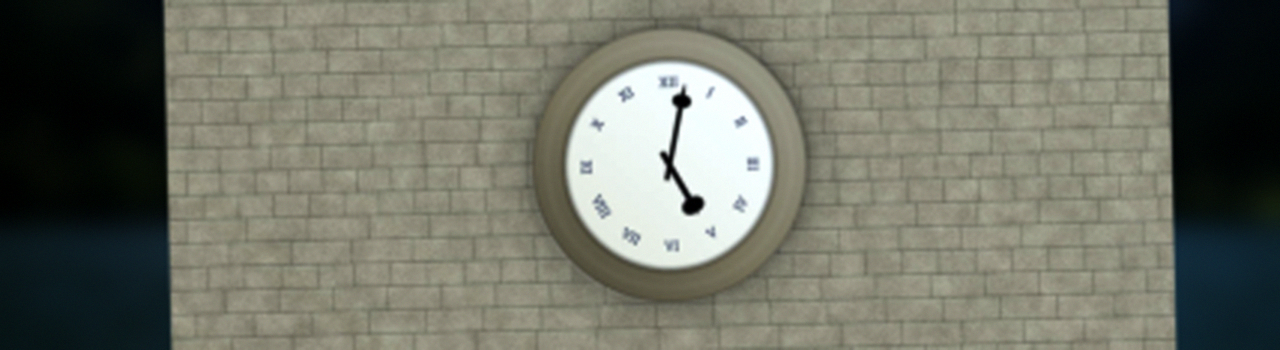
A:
5 h 02 min
